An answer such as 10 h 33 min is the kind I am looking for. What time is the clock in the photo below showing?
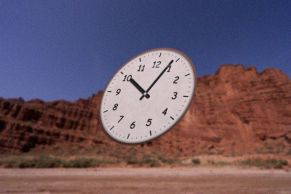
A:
10 h 04 min
